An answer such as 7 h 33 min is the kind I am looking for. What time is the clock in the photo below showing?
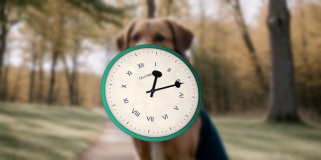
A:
1 h 16 min
